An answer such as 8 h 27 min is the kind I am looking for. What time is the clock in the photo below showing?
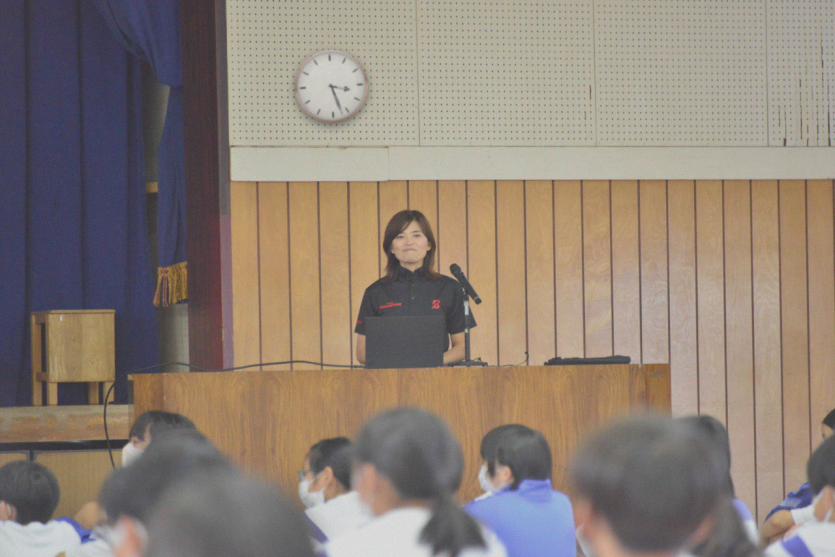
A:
3 h 27 min
